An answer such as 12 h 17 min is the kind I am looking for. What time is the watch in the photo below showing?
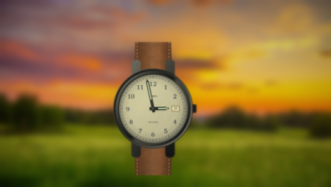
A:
2 h 58 min
